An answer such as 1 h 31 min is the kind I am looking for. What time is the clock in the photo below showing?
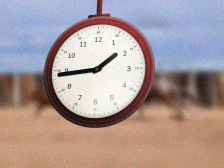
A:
1 h 44 min
